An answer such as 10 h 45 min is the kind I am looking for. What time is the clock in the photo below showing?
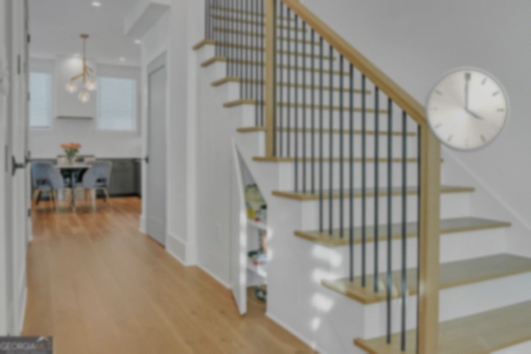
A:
4 h 00 min
